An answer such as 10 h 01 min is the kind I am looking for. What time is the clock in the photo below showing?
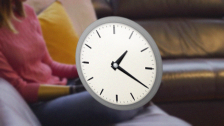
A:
1 h 20 min
